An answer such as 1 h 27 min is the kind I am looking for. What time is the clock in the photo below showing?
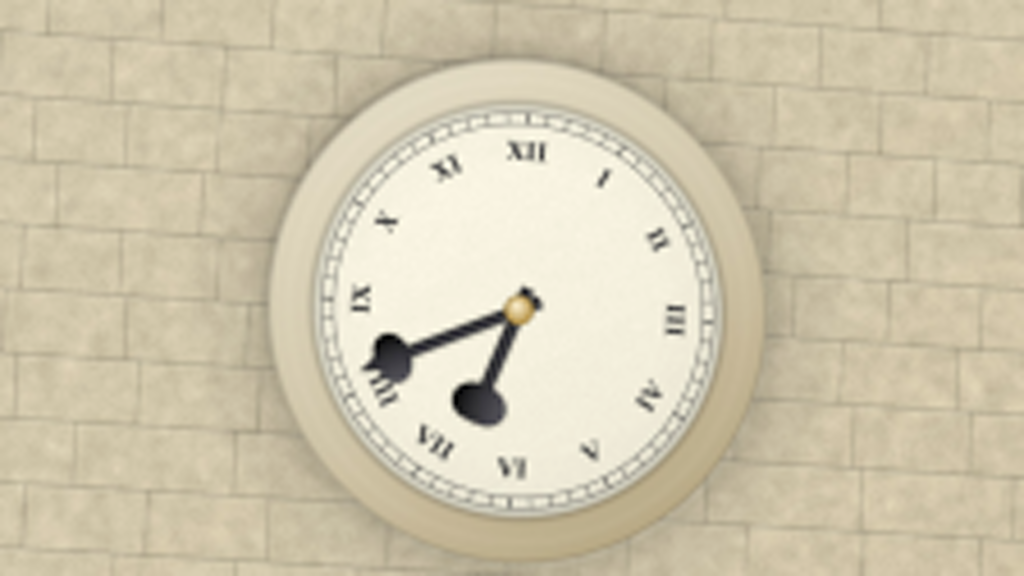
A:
6 h 41 min
